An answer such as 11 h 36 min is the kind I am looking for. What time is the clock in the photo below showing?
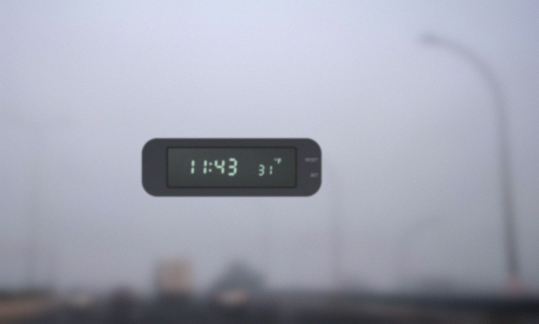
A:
11 h 43 min
